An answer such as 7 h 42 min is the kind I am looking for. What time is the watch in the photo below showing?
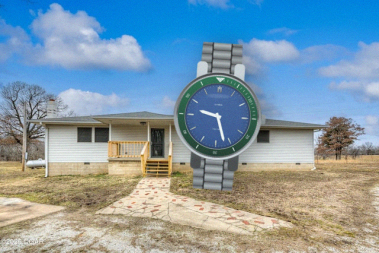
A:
9 h 27 min
